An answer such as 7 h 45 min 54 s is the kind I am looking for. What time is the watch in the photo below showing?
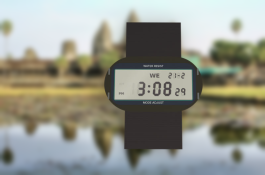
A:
3 h 08 min 29 s
